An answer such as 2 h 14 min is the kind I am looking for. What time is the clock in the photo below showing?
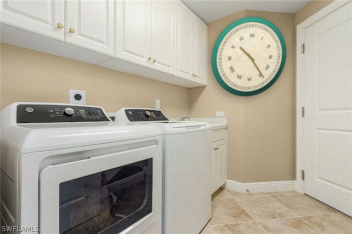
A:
10 h 24 min
